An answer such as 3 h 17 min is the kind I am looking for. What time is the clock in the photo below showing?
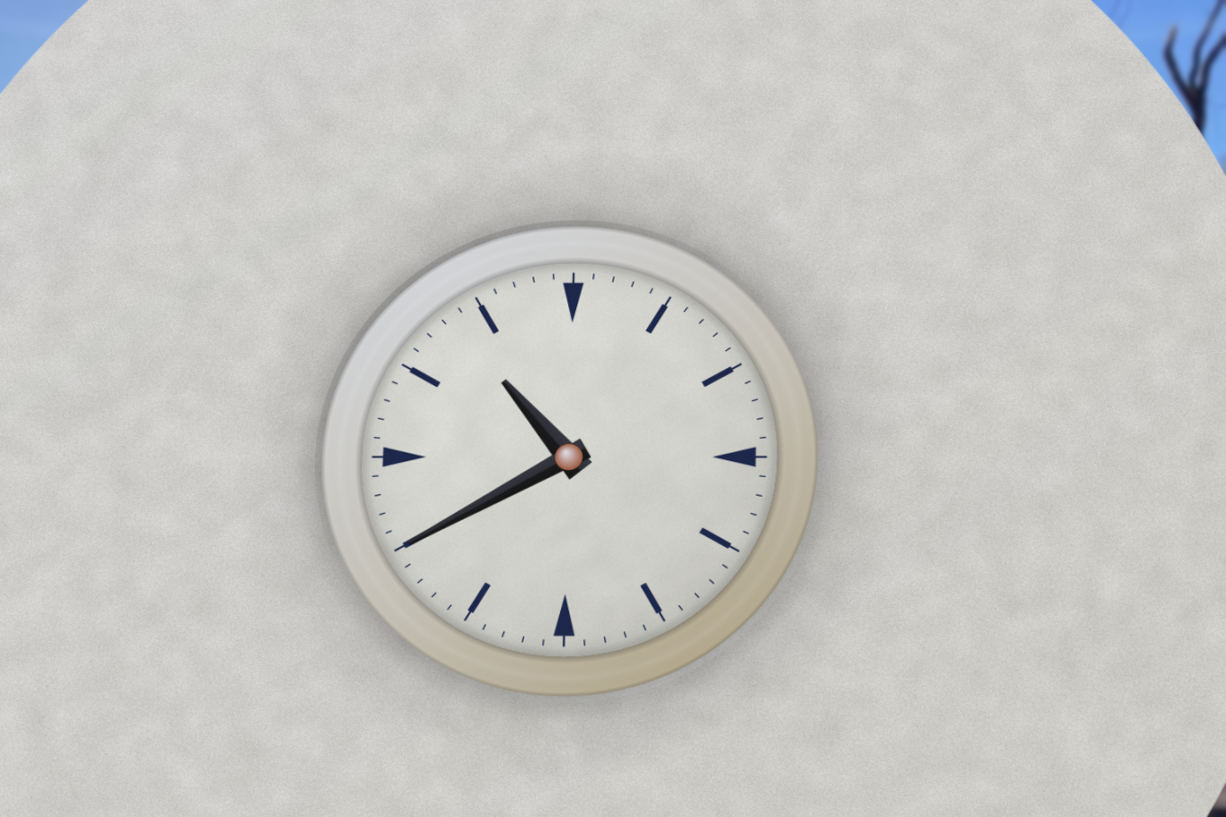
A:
10 h 40 min
